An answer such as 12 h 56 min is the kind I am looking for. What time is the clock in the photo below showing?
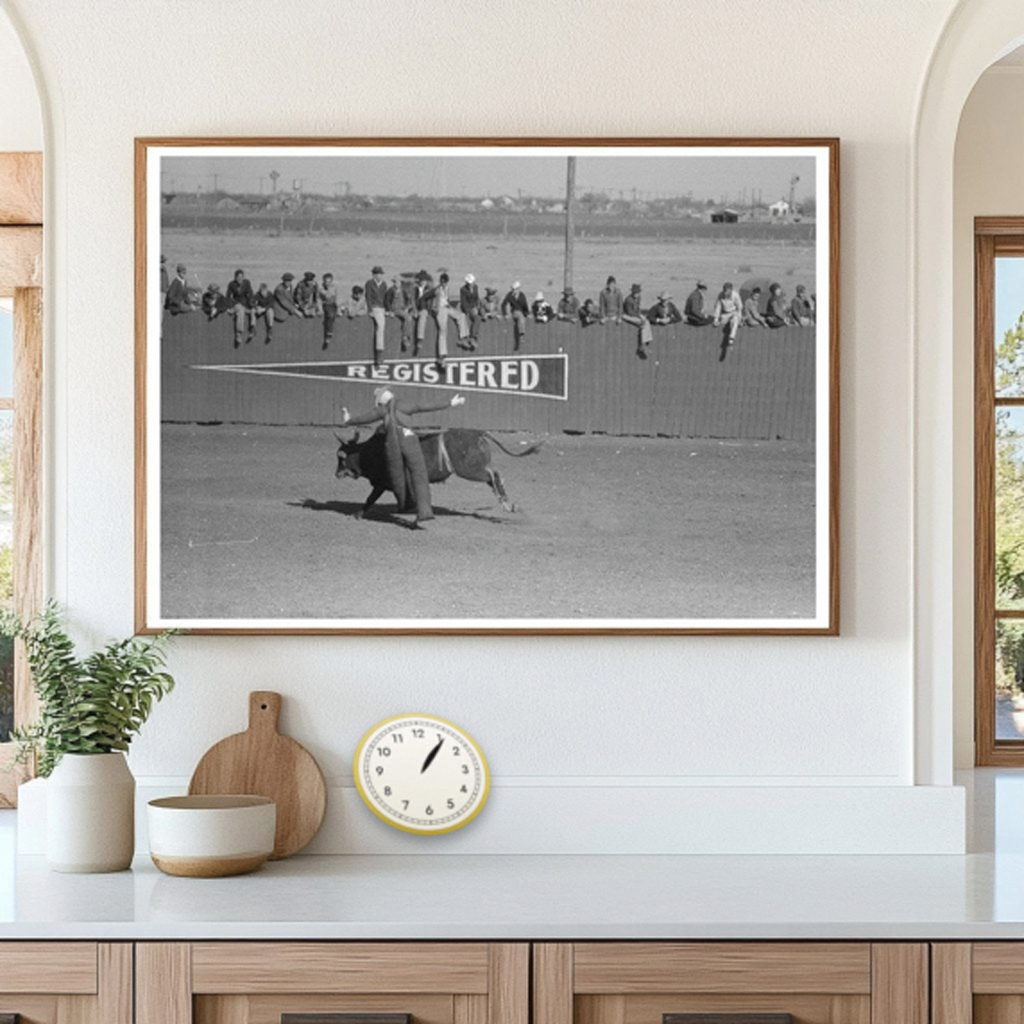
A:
1 h 06 min
